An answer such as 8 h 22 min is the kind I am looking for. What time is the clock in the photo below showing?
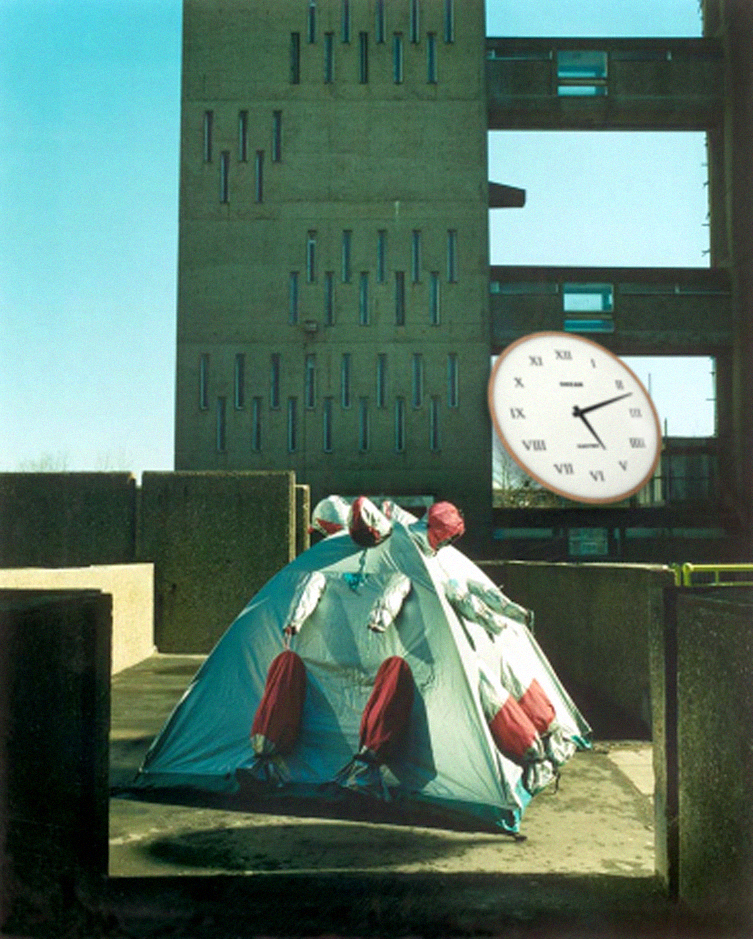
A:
5 h 12 min
